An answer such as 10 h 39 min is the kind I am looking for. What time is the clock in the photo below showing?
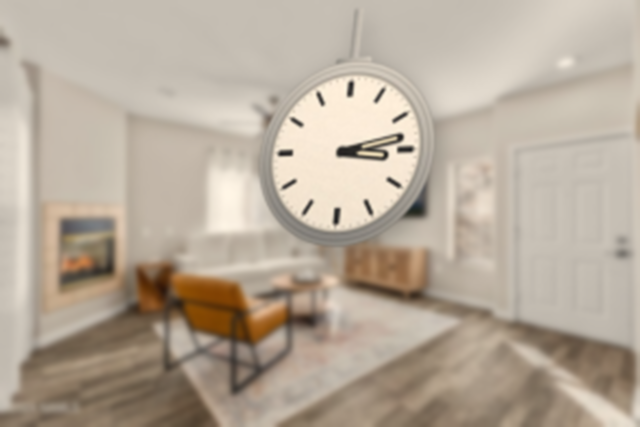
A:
3 h 13 min
